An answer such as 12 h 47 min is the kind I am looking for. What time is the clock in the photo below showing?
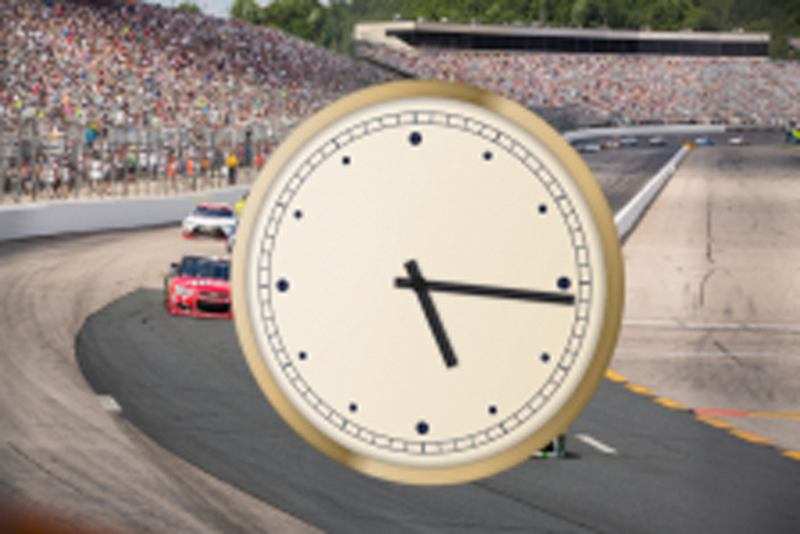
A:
5 h 16 min
